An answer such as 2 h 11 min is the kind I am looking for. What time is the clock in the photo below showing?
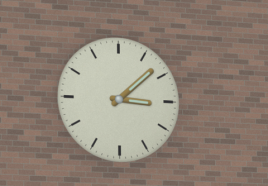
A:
3 h 08 min
